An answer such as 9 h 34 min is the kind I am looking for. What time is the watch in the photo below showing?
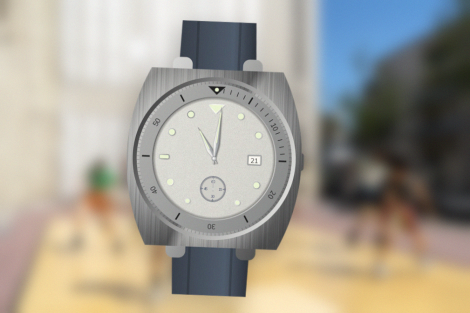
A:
11 h 01 min
